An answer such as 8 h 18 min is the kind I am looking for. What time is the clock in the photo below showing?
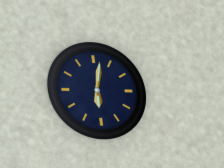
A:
6 h 02 min
